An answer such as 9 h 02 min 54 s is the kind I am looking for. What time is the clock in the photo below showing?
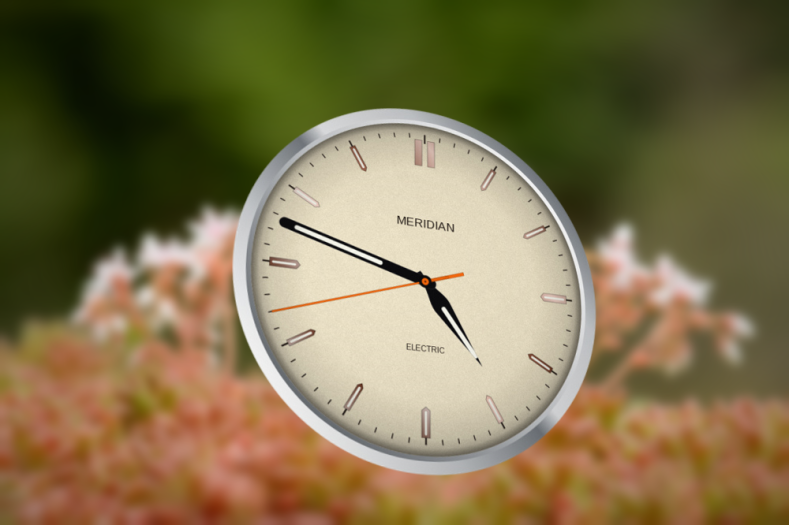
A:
4 h 47 min 42 s
